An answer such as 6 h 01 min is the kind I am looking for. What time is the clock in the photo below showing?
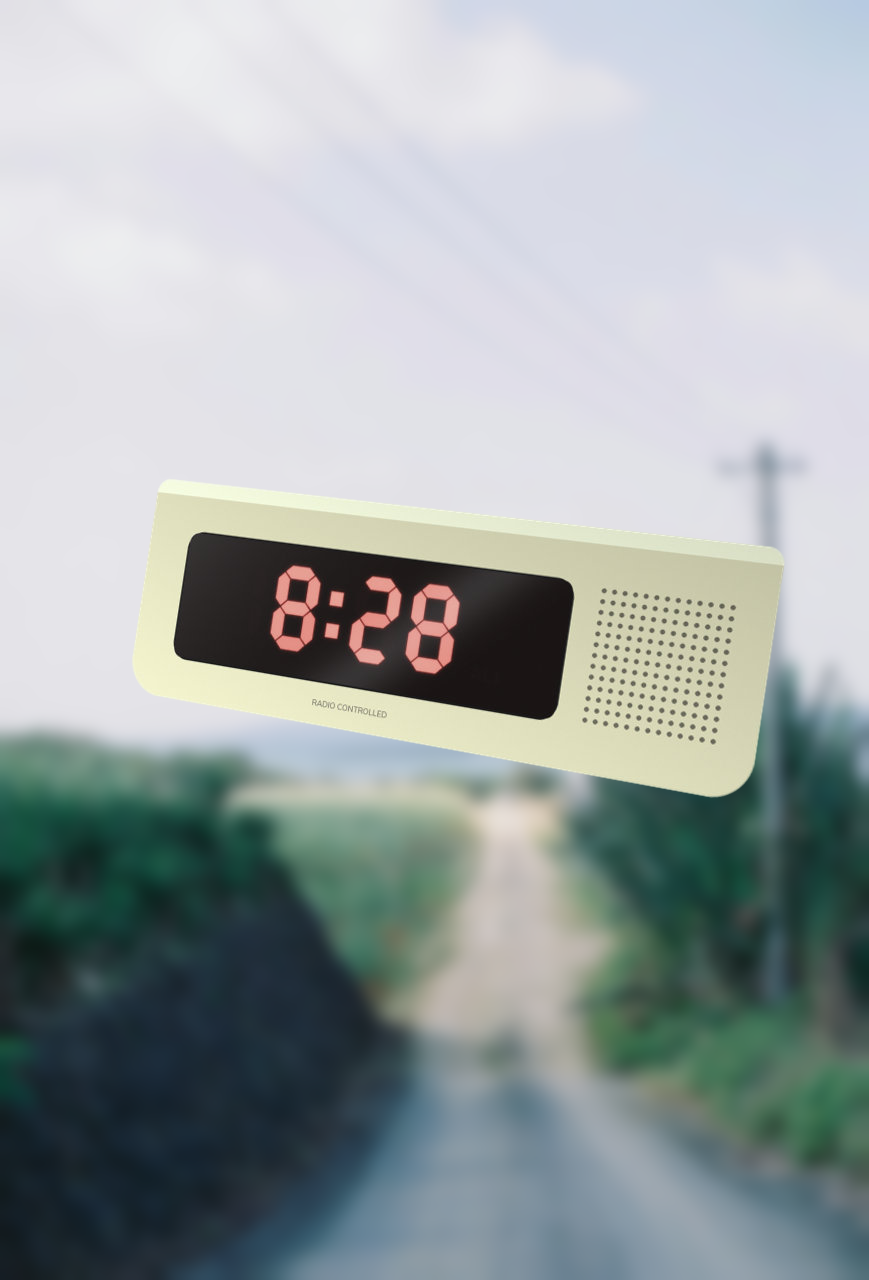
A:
8 h 28 min
